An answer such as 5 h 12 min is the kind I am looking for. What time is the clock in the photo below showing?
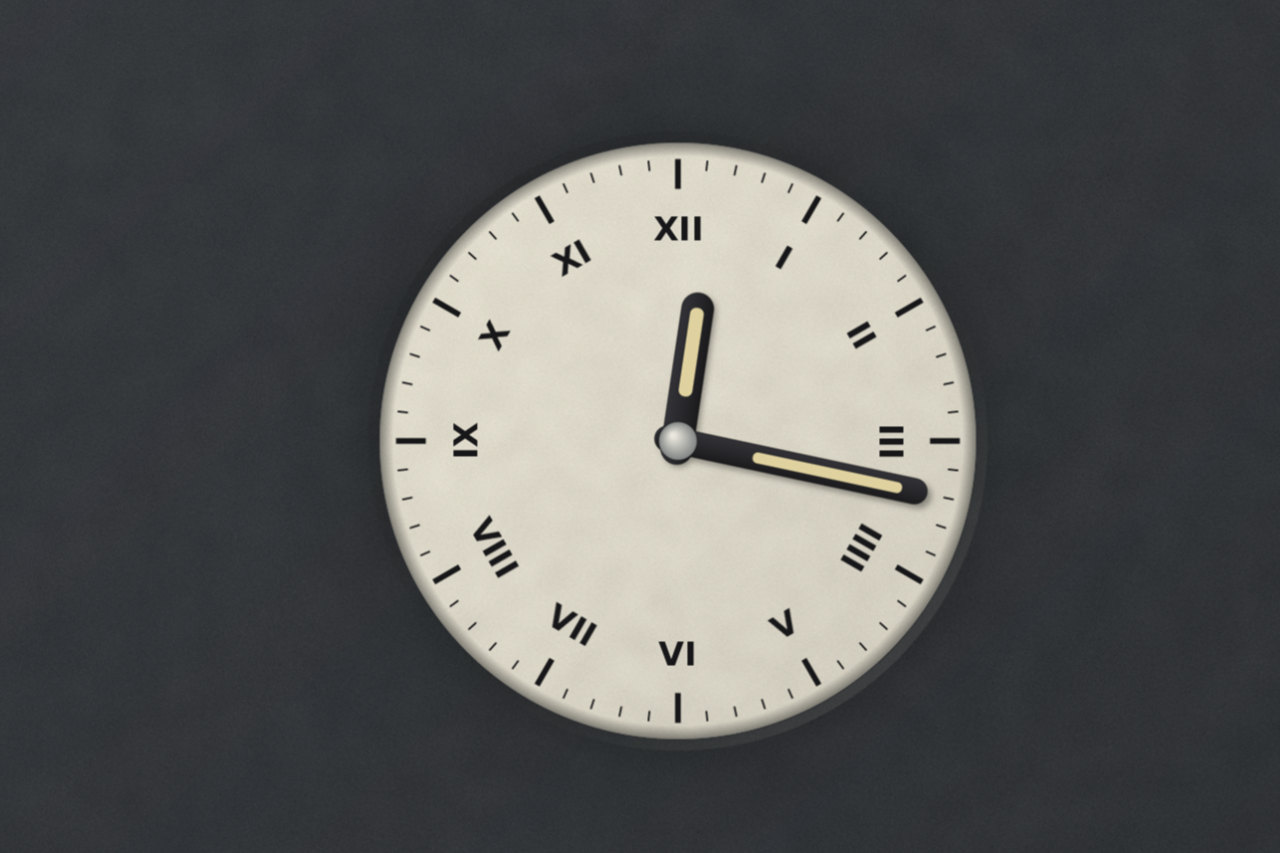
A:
12 h 17 min
